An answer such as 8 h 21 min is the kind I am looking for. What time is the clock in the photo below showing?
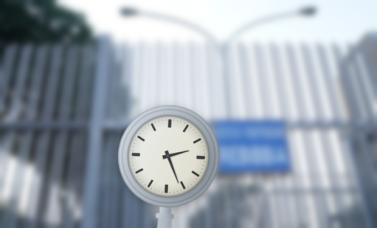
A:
2 h 26 min
